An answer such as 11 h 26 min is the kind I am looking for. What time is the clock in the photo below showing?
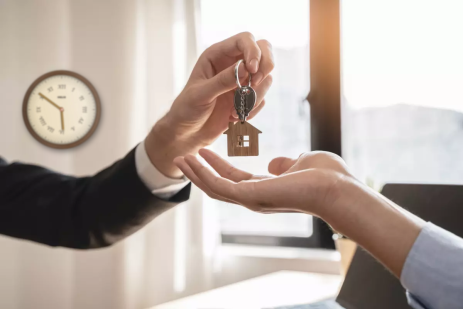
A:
5 h 51 min
